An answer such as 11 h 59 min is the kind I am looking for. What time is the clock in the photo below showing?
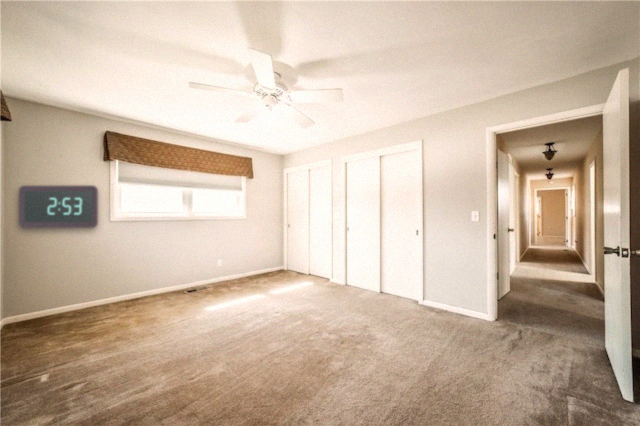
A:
2 h 53 min
